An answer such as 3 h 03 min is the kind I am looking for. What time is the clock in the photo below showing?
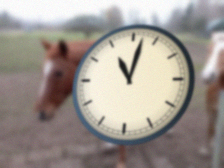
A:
11 h 02 min
